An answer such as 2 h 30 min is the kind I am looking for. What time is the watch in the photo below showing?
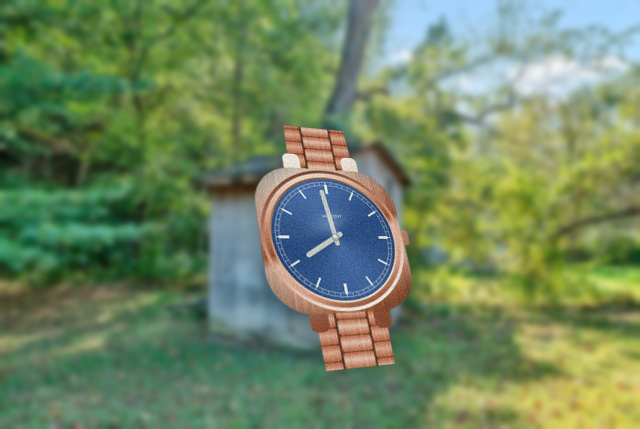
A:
7 h 59 min
